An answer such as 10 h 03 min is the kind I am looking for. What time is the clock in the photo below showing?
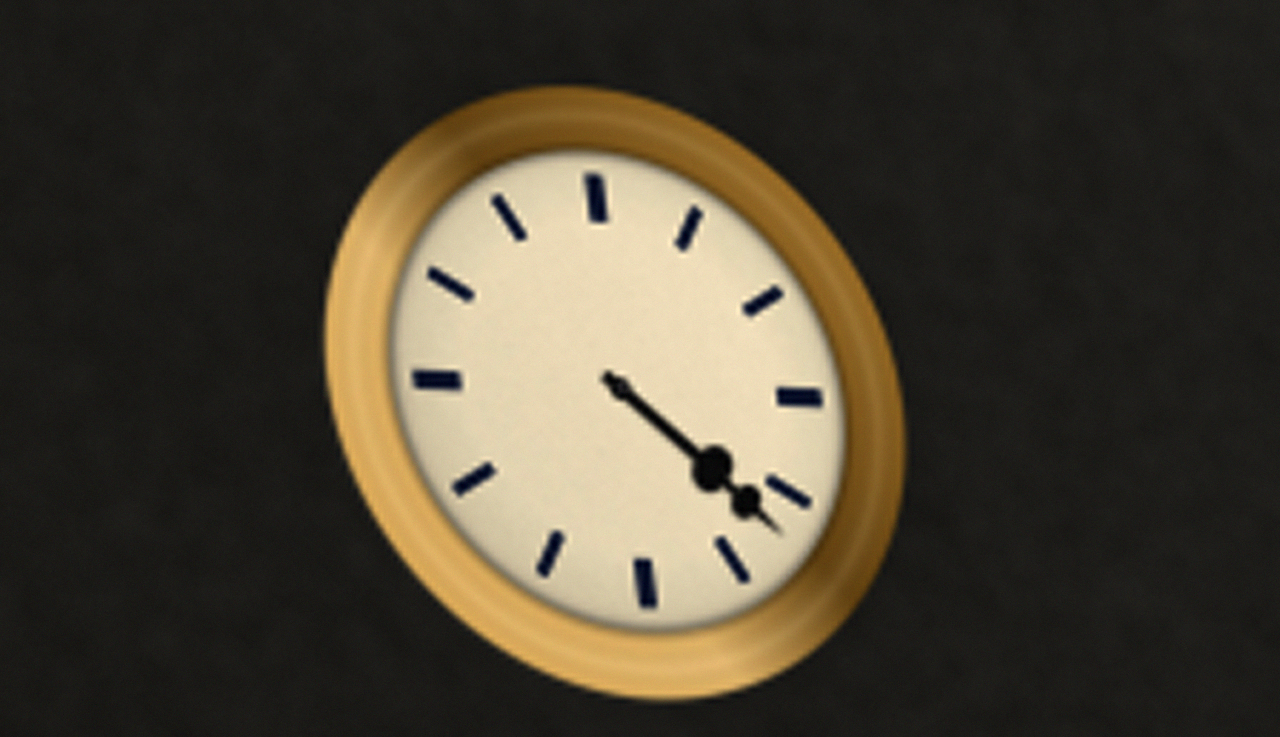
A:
4 h 22 min
